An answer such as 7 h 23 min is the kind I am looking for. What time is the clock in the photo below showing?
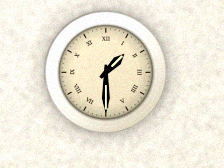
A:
1 h 30 min
